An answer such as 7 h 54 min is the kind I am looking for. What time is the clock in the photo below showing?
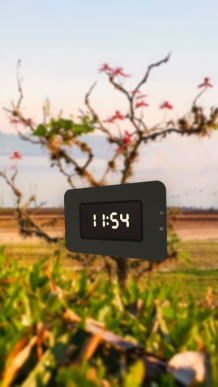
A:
11 h 54 min
